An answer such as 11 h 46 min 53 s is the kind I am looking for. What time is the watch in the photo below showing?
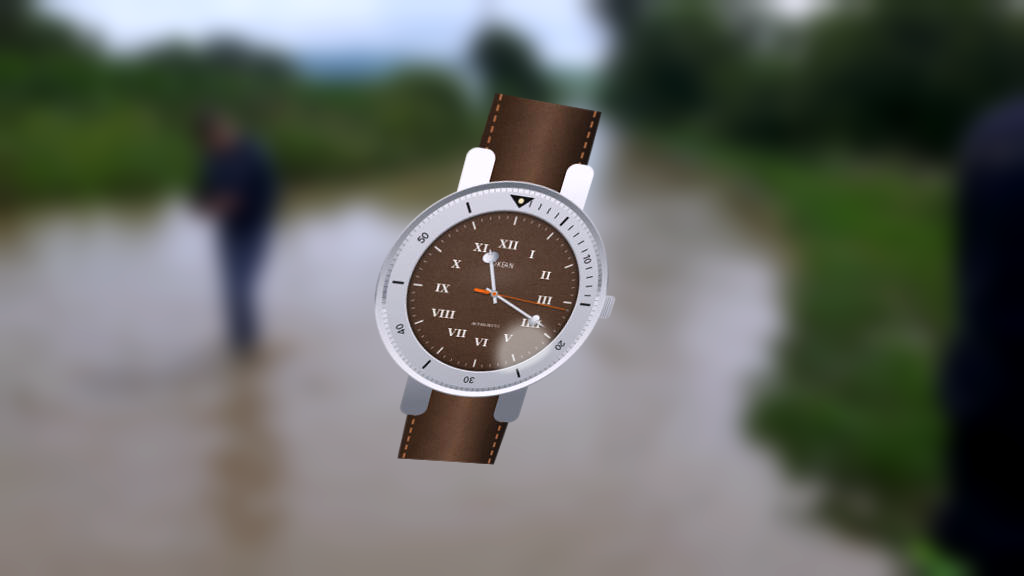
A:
11 h 19 min 16 s
